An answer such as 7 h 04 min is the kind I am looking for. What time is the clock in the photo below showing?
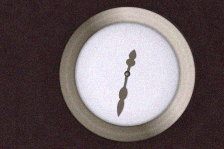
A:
12 h 32 min
